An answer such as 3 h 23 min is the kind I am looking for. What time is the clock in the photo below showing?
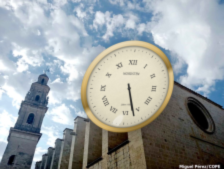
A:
5 h 27 min
